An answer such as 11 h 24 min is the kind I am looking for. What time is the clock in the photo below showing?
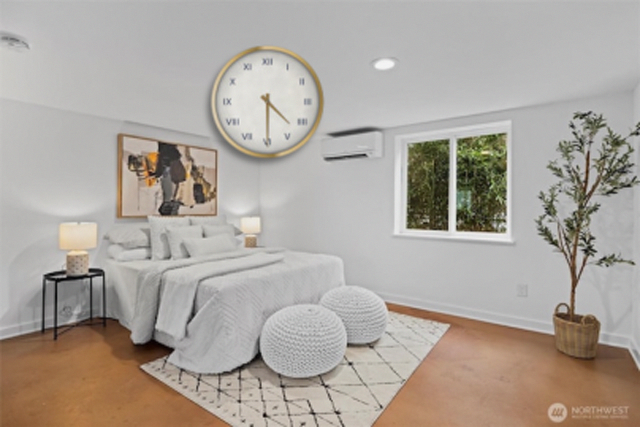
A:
4 h 30 min
